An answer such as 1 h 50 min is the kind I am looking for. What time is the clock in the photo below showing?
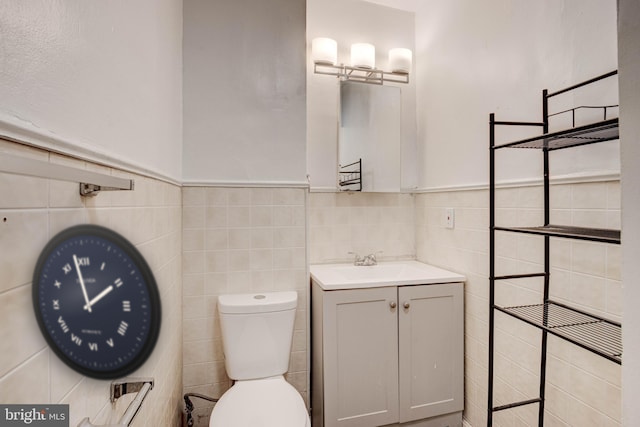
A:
1 h 58 min
